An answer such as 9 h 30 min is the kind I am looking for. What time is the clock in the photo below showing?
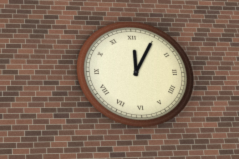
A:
12 h 05 min
